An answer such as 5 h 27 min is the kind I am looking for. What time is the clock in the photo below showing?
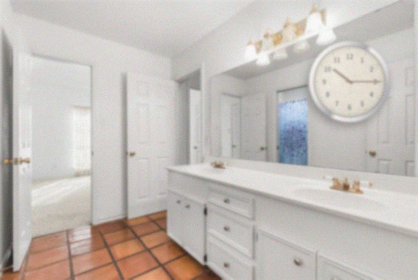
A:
10 h 15 min
